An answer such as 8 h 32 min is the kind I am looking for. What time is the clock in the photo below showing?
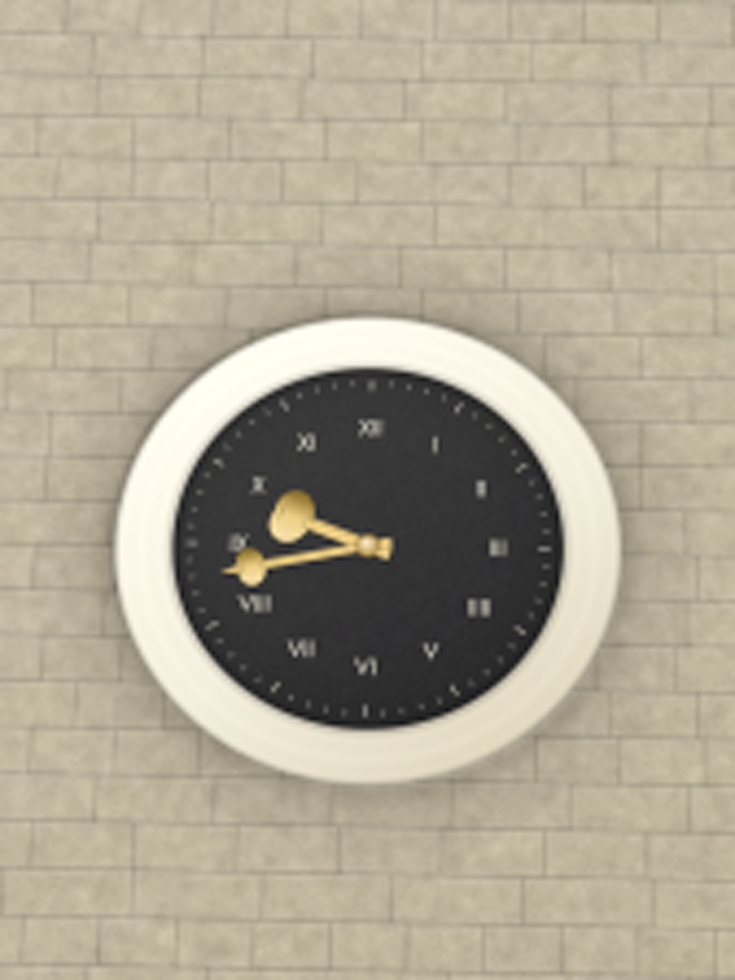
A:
9 h 43 min
